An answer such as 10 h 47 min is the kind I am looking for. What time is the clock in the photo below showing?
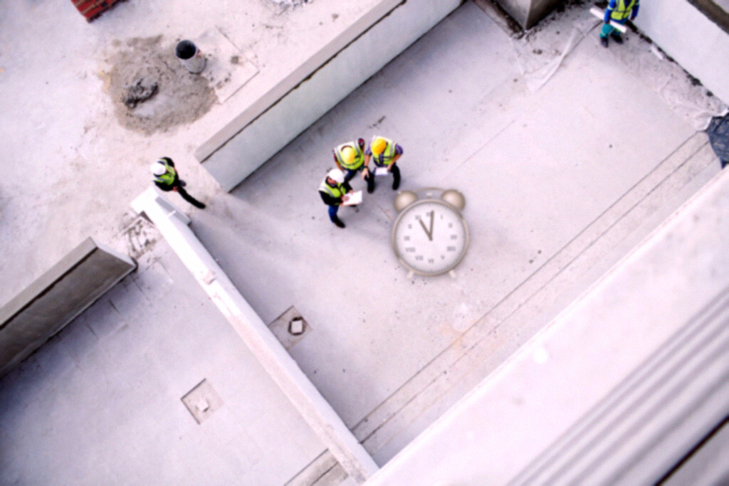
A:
11 h 01 min
